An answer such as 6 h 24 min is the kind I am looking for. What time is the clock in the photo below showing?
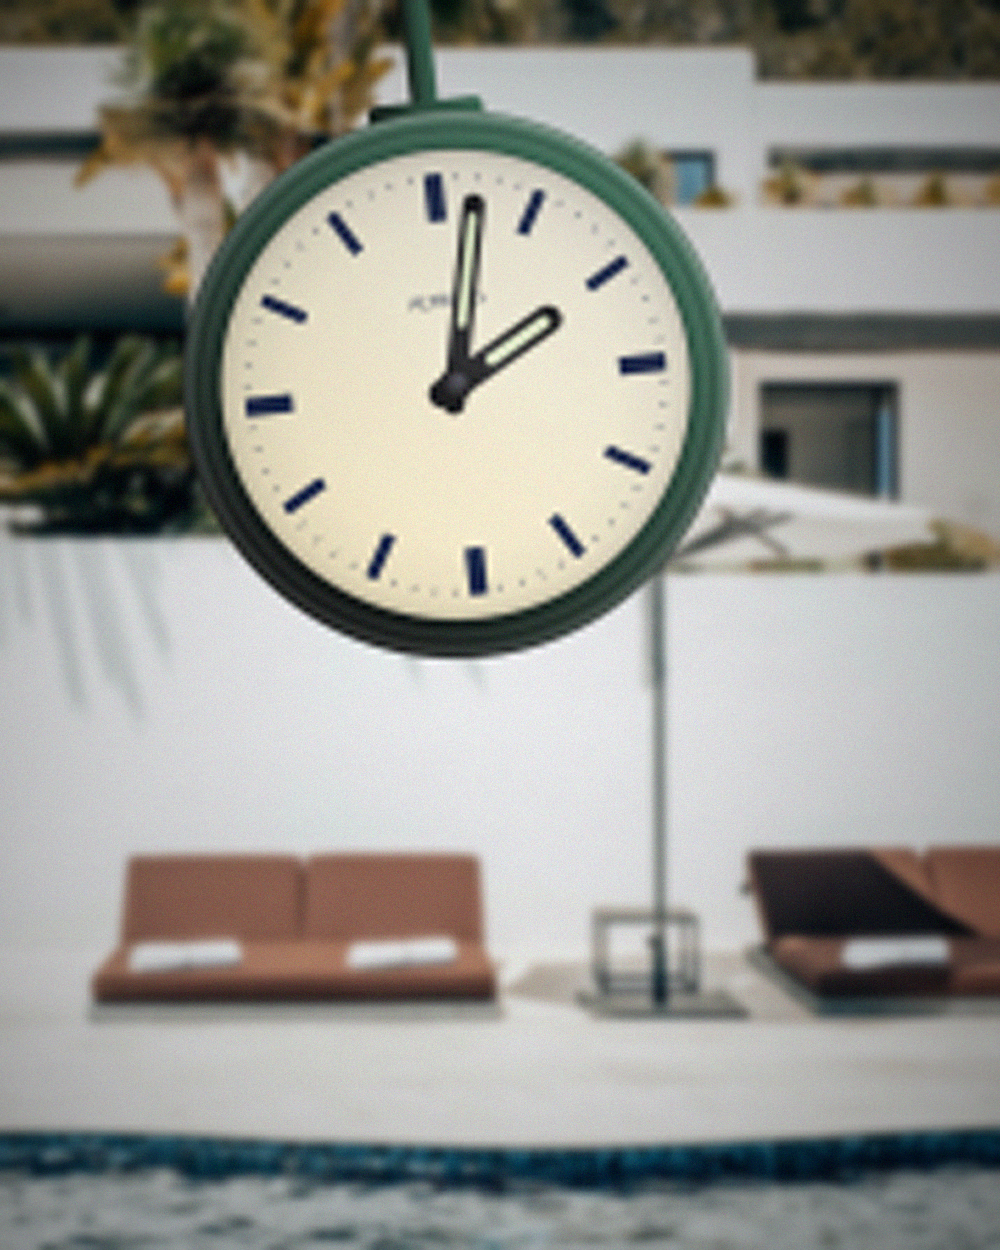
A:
2 h 02 min
